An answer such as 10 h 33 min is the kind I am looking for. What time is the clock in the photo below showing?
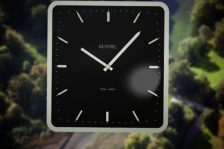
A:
10 h 07 min
